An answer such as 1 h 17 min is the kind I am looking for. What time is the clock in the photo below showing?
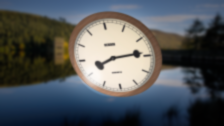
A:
8 h 14 min
